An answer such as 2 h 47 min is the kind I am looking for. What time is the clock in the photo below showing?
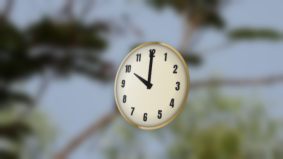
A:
10 h 00 min
